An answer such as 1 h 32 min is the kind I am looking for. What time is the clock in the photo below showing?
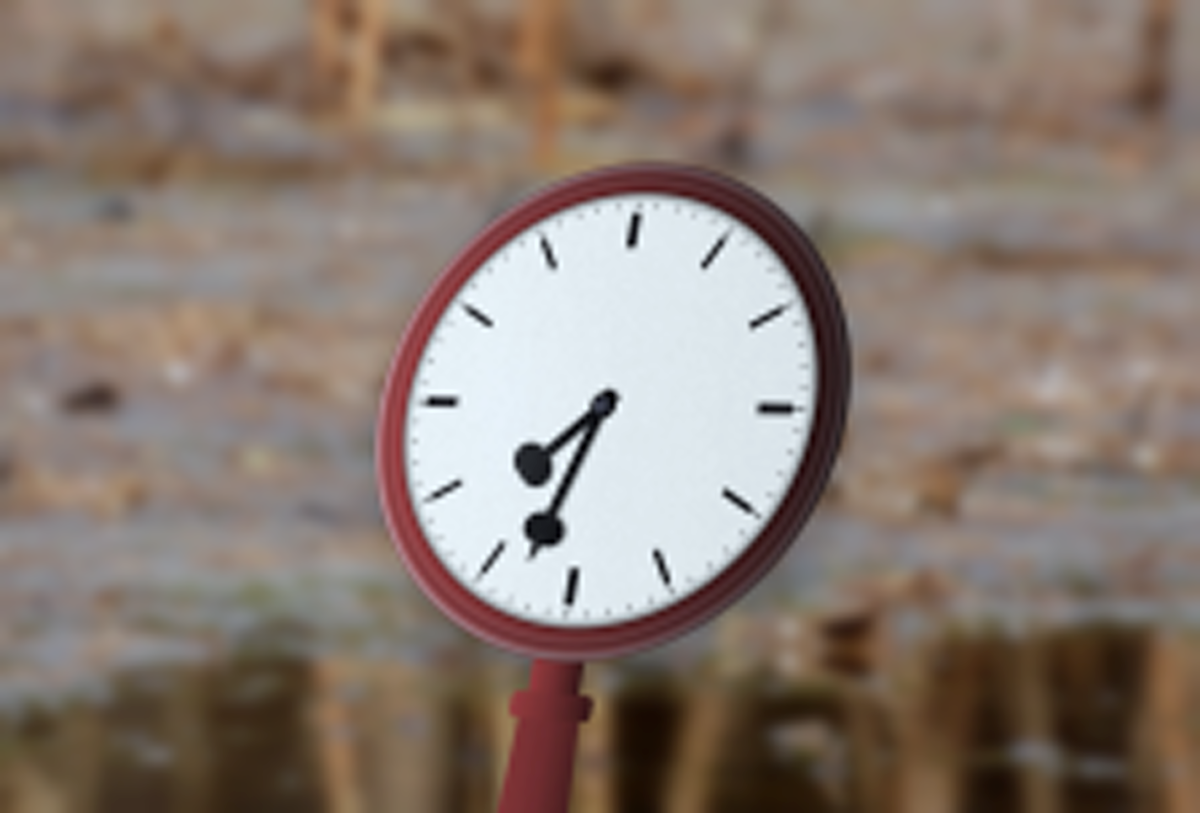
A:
7 h 33 min
